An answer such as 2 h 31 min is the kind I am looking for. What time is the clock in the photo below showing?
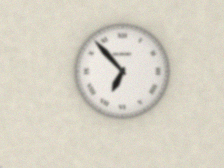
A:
6 h 53 min
